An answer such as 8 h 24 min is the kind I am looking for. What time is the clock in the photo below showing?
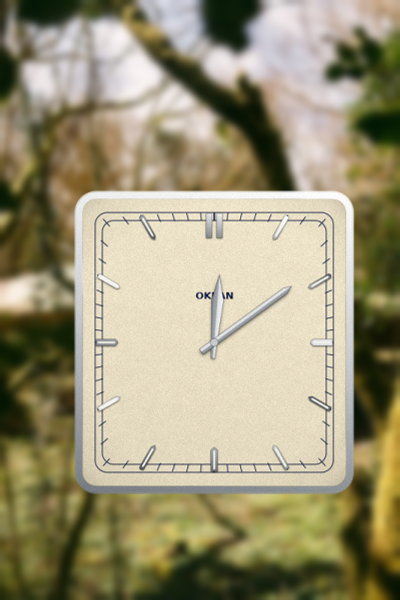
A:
12 h 09 min
